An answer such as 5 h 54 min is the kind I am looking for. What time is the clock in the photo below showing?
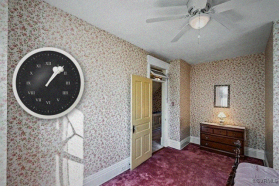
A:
1 h 07 min
